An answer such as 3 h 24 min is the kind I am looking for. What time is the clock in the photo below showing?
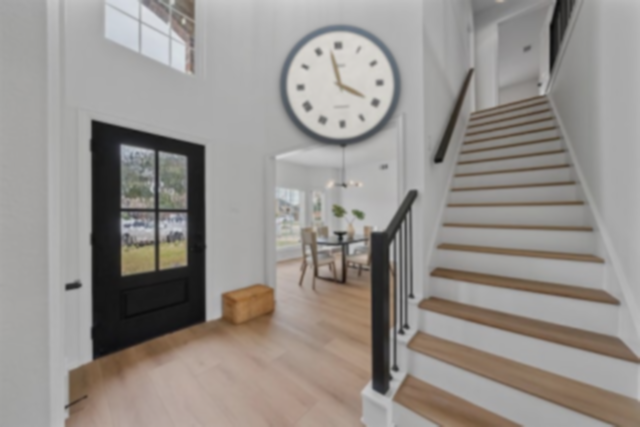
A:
3 h 58 min
